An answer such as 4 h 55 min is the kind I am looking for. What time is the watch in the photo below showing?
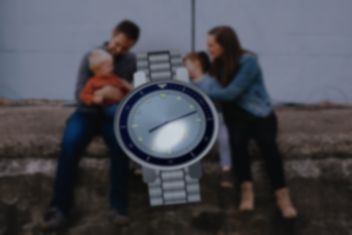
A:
8 h 12 min
